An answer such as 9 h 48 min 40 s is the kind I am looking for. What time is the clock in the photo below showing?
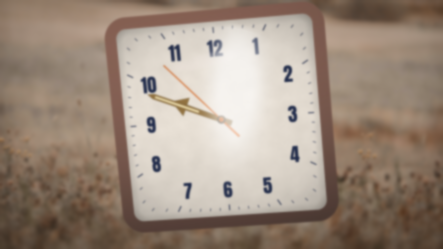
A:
9 h 48 min 53 s
